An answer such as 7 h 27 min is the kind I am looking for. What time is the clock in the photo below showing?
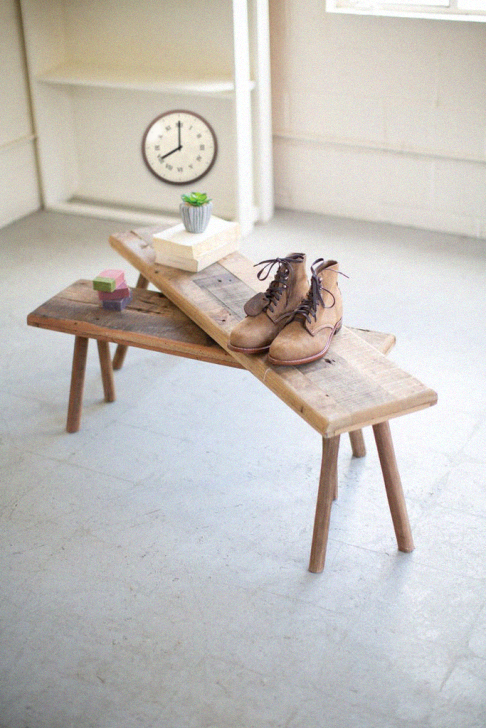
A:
8 h 00 min
